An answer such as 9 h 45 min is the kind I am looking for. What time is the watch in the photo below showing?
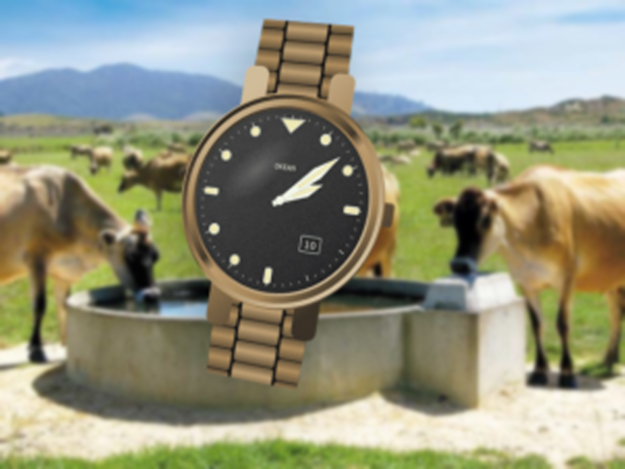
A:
2 h 08 min
